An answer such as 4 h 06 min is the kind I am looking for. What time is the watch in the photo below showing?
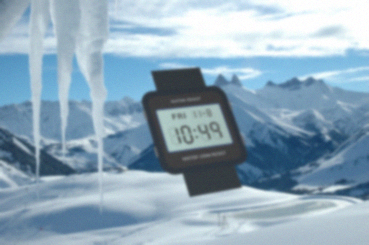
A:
10 h 49 min
